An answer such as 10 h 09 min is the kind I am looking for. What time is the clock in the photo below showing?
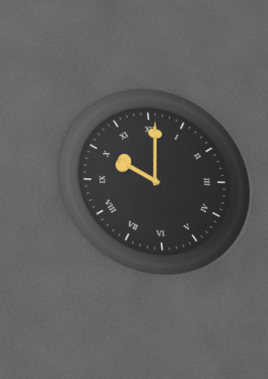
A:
10 h 01 min
